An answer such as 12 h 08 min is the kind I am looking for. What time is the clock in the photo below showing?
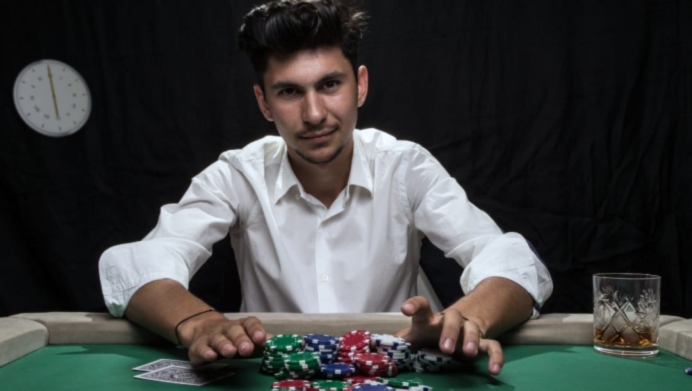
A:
6 h 00 min
